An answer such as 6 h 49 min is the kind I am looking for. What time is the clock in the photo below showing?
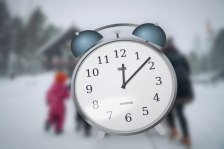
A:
12 h 08 min
